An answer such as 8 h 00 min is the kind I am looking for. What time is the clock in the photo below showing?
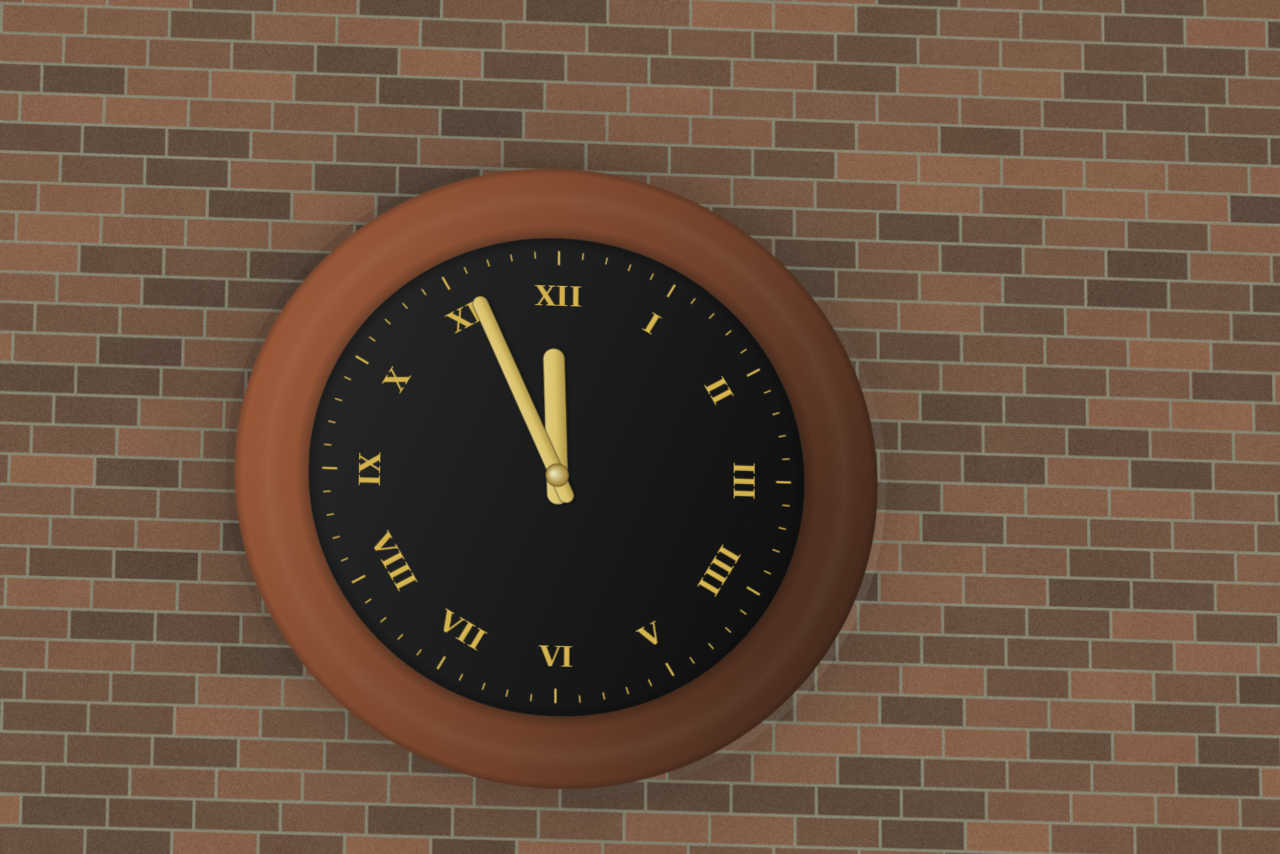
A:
11 h 56 min
